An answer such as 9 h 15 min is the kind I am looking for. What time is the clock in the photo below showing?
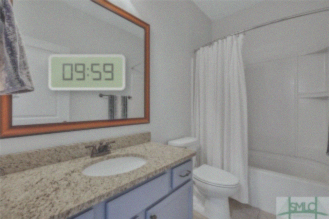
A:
9 h 59 min
